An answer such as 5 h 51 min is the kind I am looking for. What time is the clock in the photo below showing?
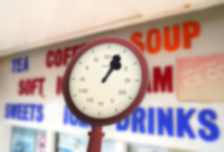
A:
1 h 04 min
